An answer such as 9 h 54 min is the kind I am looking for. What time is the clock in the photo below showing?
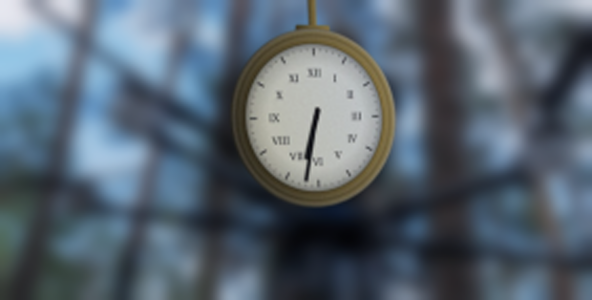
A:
6 h 32 min
